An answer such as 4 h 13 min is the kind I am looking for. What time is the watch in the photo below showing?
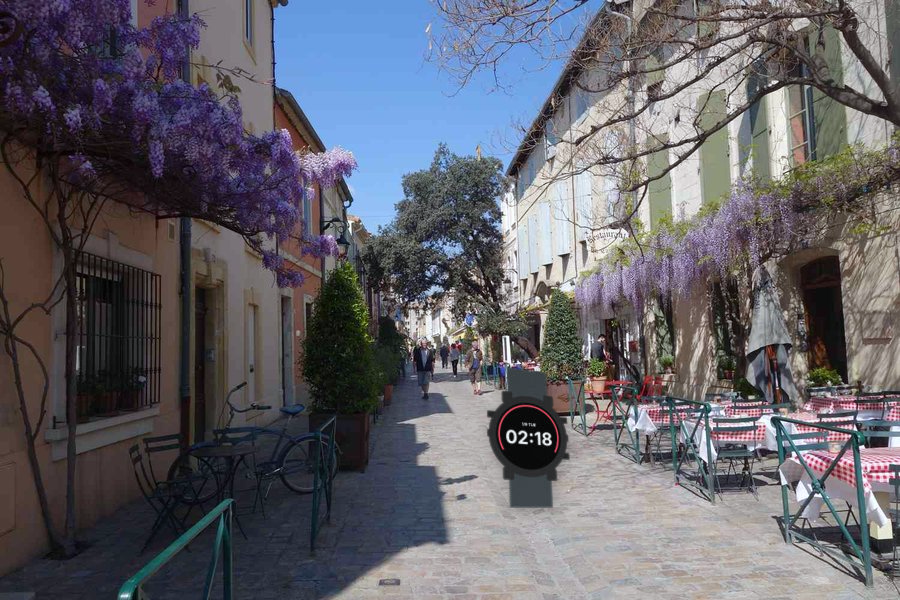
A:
2 h 18 min
